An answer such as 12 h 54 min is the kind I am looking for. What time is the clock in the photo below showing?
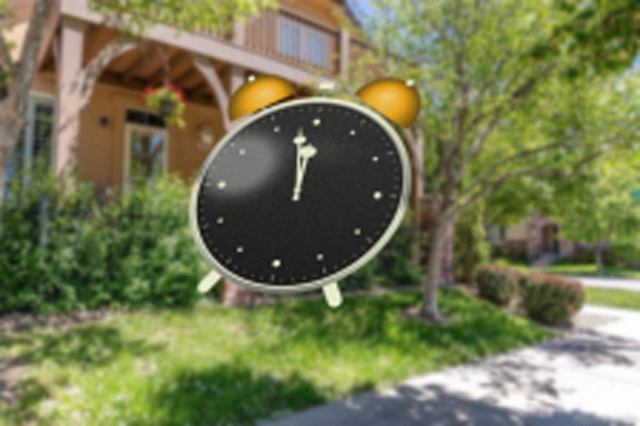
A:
11 h 58 min
